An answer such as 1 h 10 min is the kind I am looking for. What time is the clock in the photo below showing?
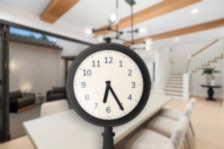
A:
6 h 25 min
